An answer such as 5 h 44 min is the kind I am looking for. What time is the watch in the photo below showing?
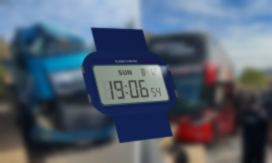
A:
19 h 06 min
